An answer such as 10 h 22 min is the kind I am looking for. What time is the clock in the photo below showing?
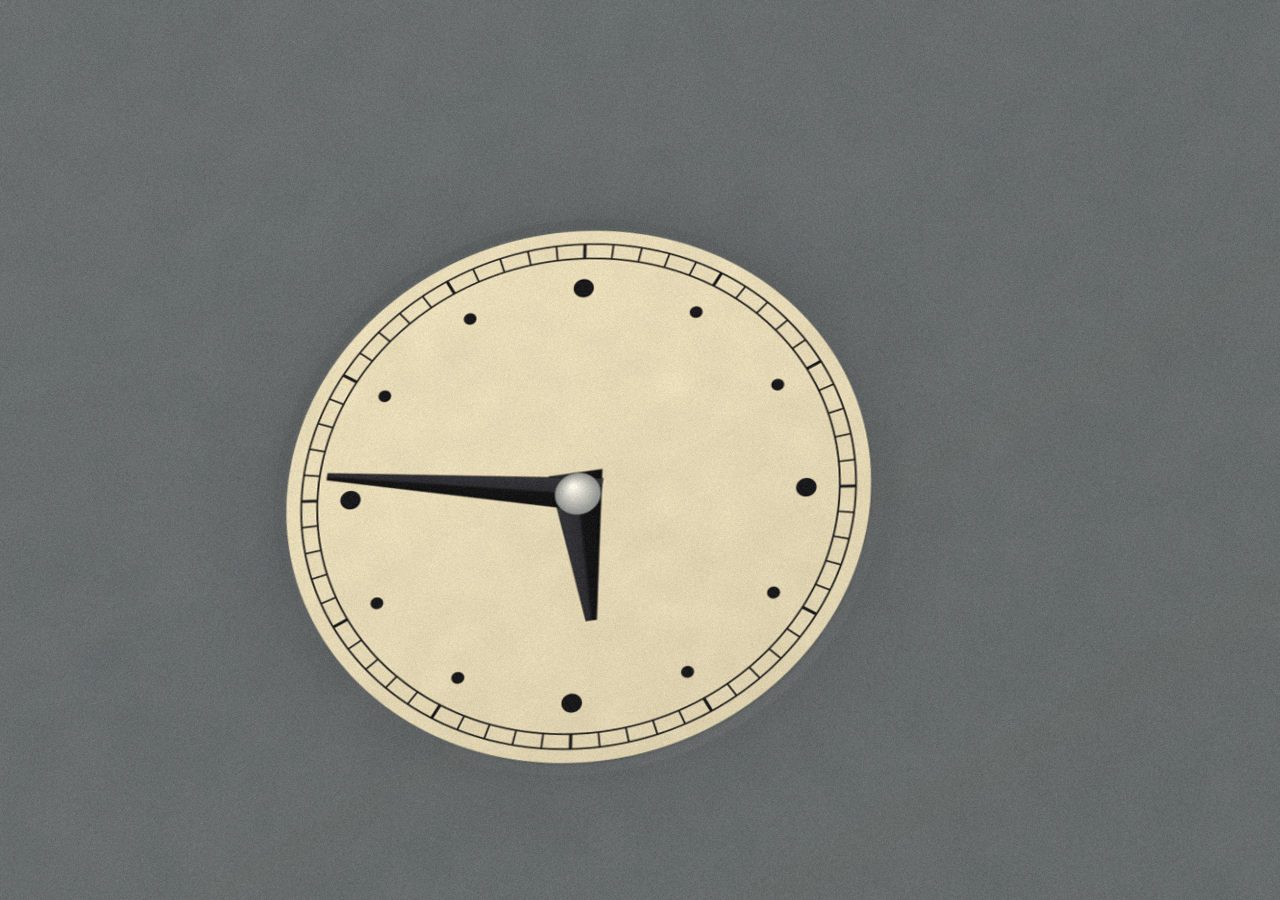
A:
5 h 46 min
